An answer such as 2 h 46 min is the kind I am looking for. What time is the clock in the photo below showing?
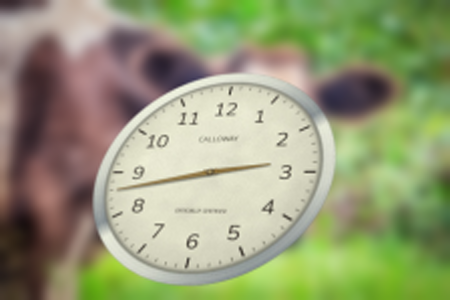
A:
2 h 43 min
